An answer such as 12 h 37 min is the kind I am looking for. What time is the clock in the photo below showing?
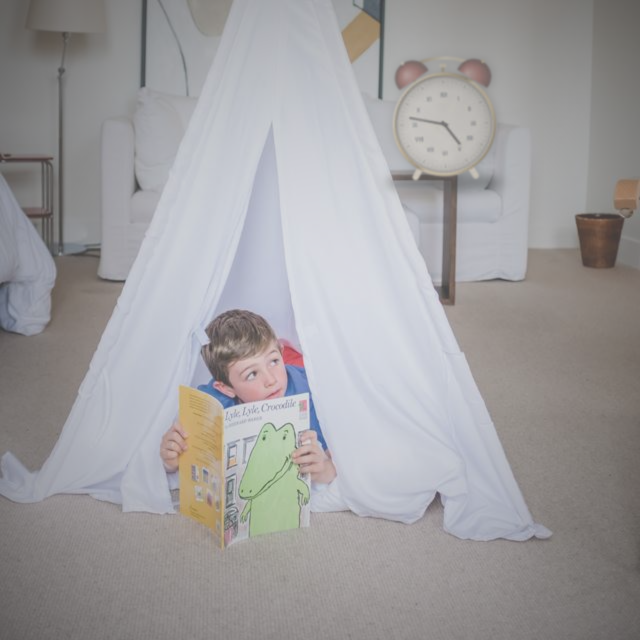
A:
4 h 47 min
